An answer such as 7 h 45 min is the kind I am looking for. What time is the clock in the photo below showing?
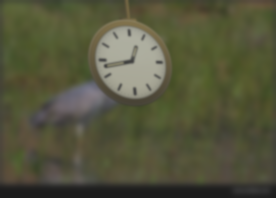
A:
12 h 43 min
